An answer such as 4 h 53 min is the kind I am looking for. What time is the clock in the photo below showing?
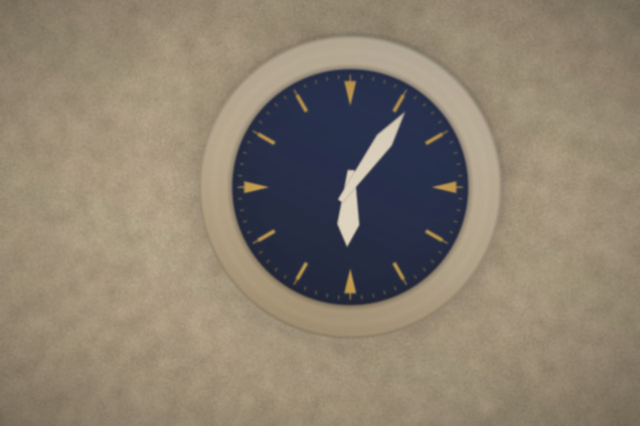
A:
6 h 06 min
